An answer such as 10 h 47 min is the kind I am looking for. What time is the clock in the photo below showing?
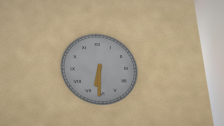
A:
6 h 31 min
